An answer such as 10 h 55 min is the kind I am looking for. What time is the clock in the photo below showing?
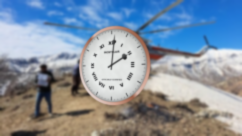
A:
2 h 01 min
